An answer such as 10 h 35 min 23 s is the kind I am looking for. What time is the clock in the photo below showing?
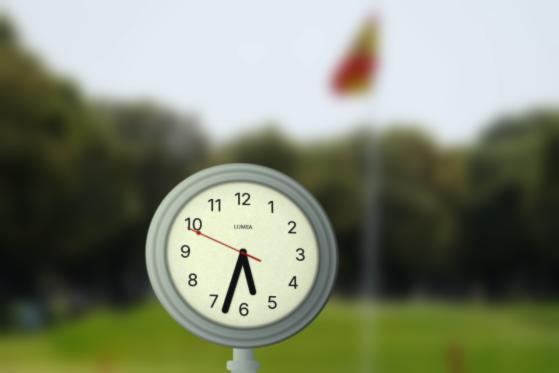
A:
5 h 32 min 49 s
